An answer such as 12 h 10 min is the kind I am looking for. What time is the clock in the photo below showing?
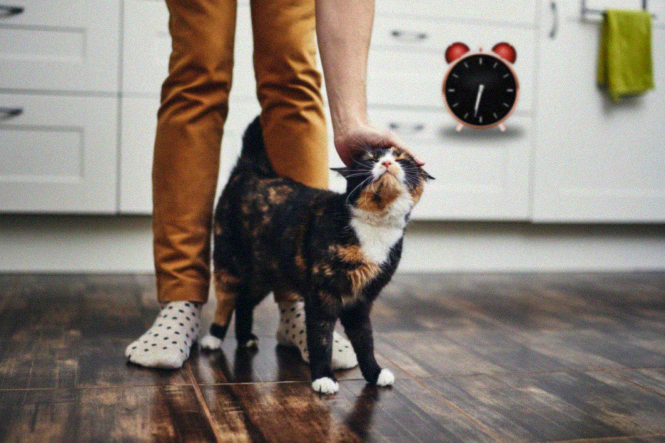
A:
6 h 32 min
